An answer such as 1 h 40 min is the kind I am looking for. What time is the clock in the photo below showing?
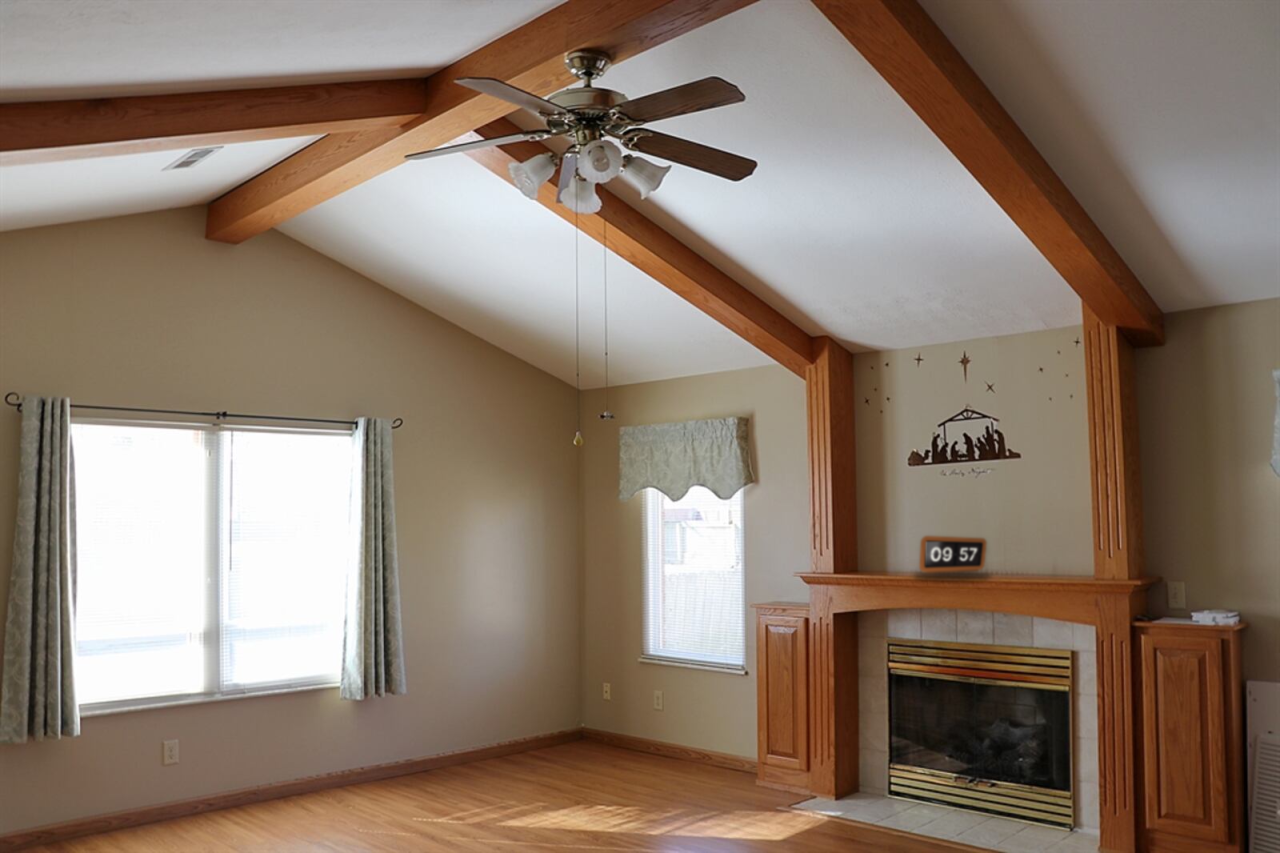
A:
9 h 57 min
